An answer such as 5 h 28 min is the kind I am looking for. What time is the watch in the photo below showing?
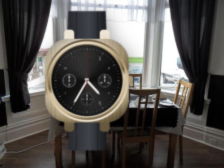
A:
4 h 35 min
